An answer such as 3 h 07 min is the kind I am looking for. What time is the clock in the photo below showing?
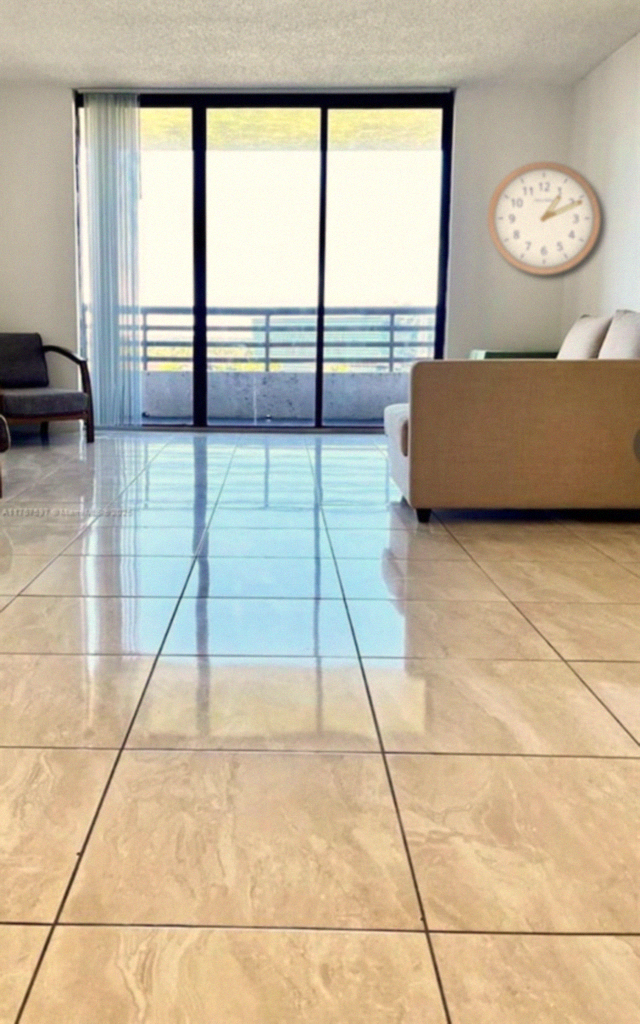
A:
1 h 11 min
